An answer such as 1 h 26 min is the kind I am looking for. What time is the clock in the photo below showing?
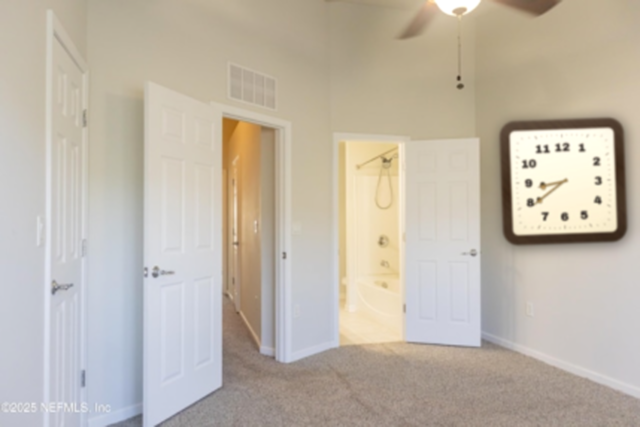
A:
8 h 39 min
